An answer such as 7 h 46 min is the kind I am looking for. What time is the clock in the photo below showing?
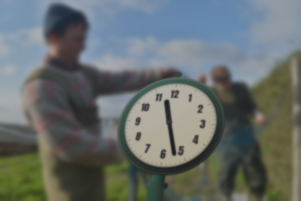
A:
11 h 27 min
